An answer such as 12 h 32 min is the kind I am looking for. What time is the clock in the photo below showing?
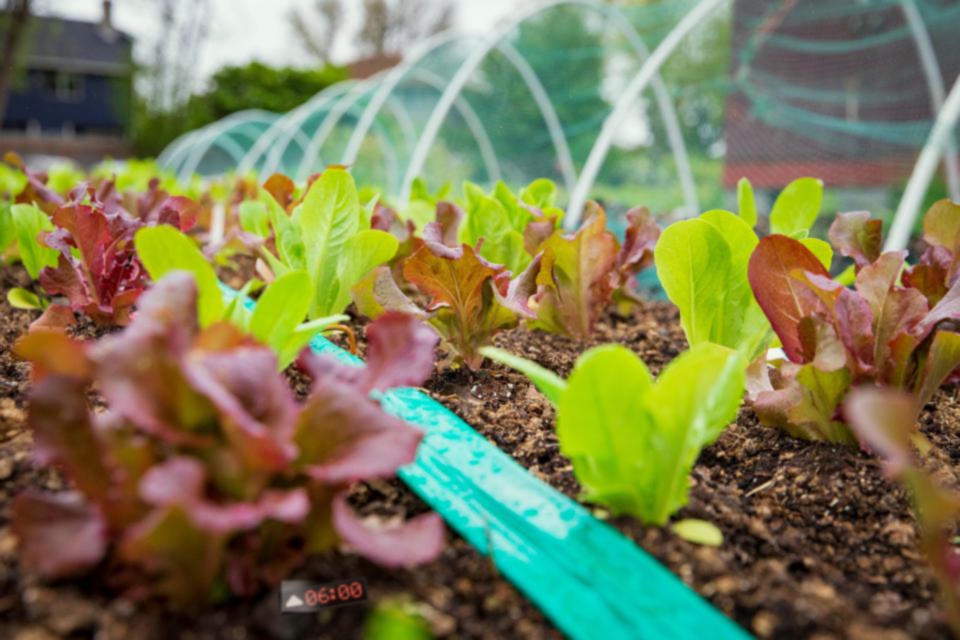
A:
6 h 00 min
